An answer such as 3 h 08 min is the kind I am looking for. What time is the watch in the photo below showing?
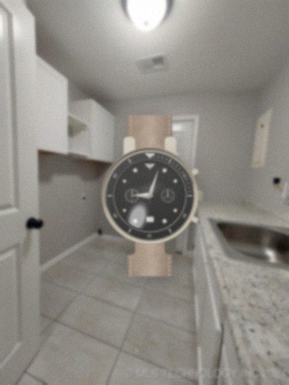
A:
9 h 03 min
